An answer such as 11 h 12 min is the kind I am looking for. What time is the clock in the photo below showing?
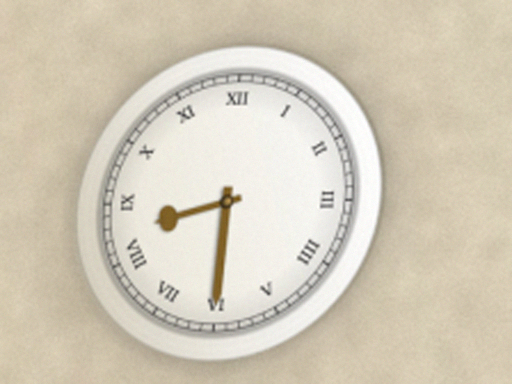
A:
8 h 30 min
